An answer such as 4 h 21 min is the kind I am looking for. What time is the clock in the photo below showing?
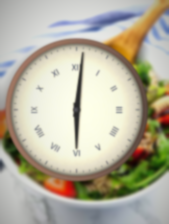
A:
6 h 01 min
